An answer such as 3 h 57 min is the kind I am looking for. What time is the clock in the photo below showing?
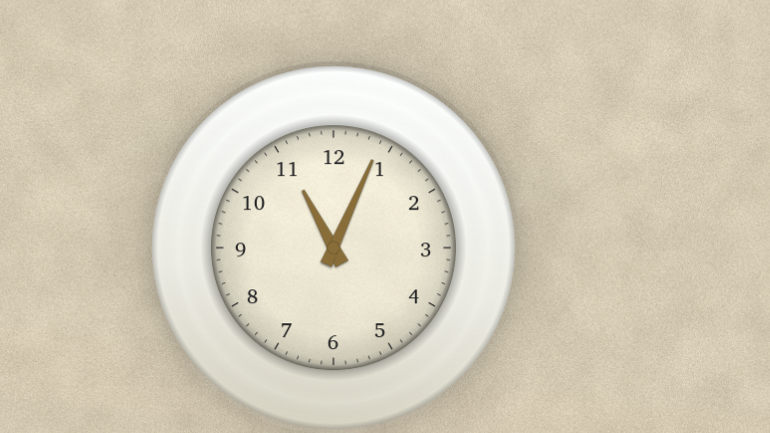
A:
11 h 04 min
